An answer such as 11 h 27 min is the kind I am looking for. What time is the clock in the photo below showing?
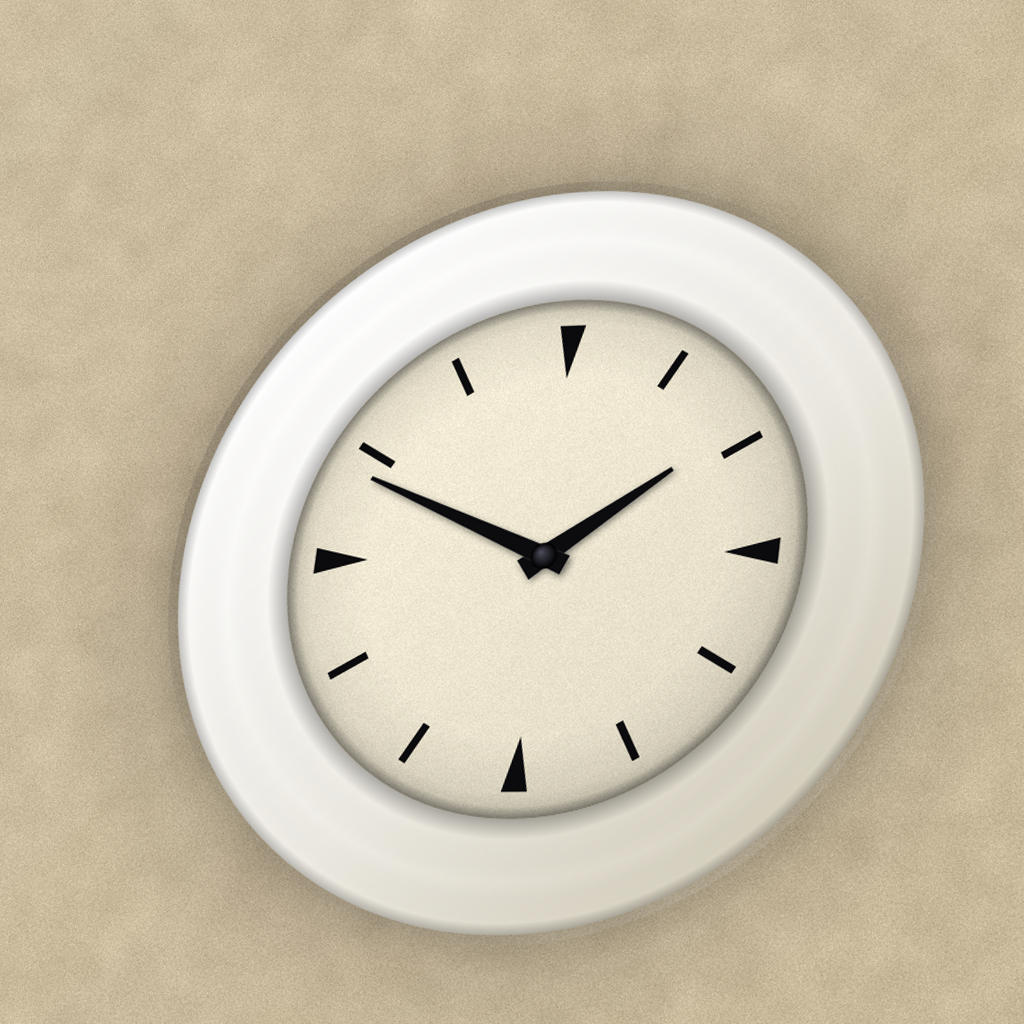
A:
1 h 49 min
